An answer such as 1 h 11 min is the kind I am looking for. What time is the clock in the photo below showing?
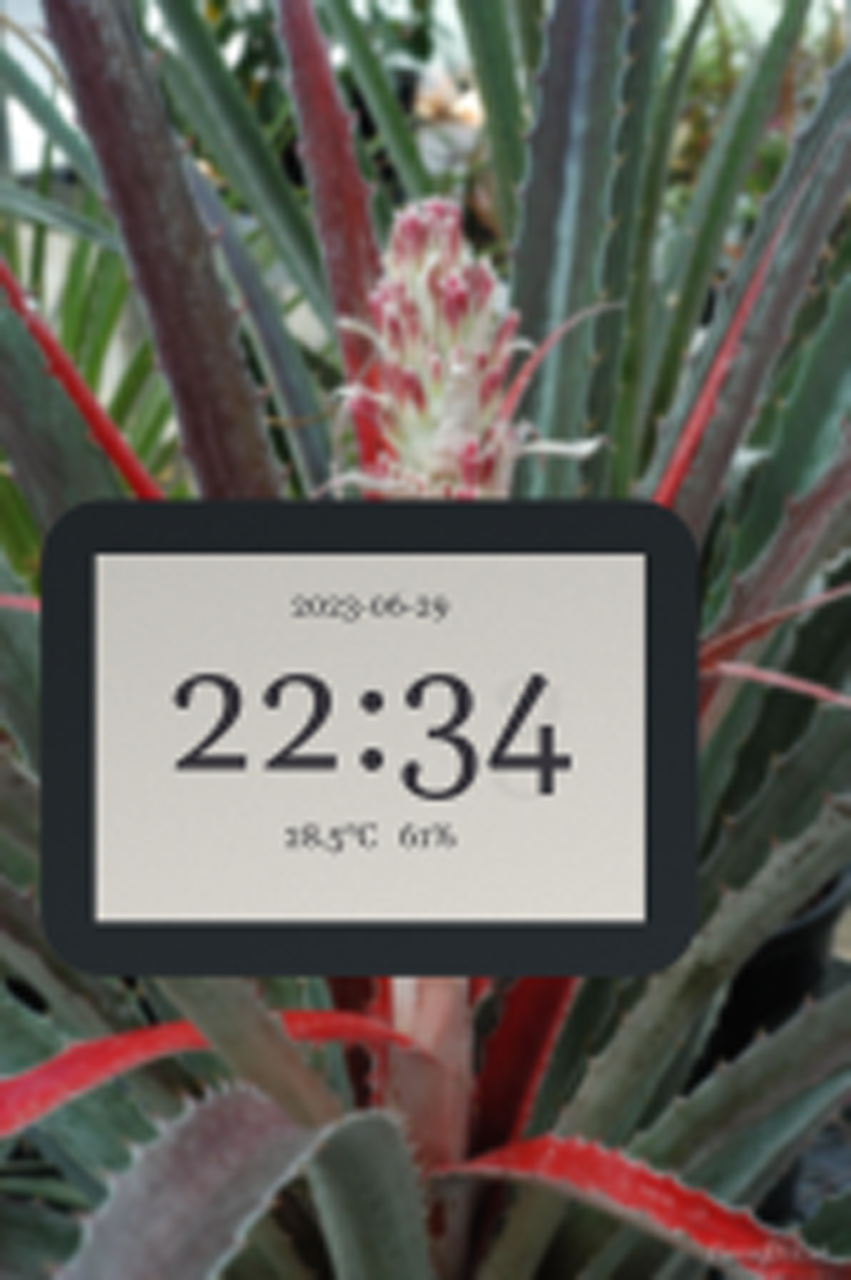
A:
22 h 34 min
